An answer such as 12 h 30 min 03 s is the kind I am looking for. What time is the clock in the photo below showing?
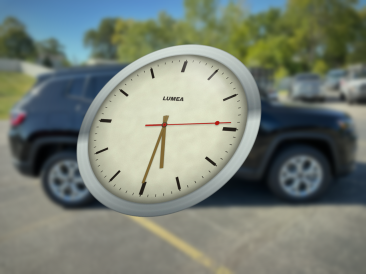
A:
5 h 30 min 14 s
